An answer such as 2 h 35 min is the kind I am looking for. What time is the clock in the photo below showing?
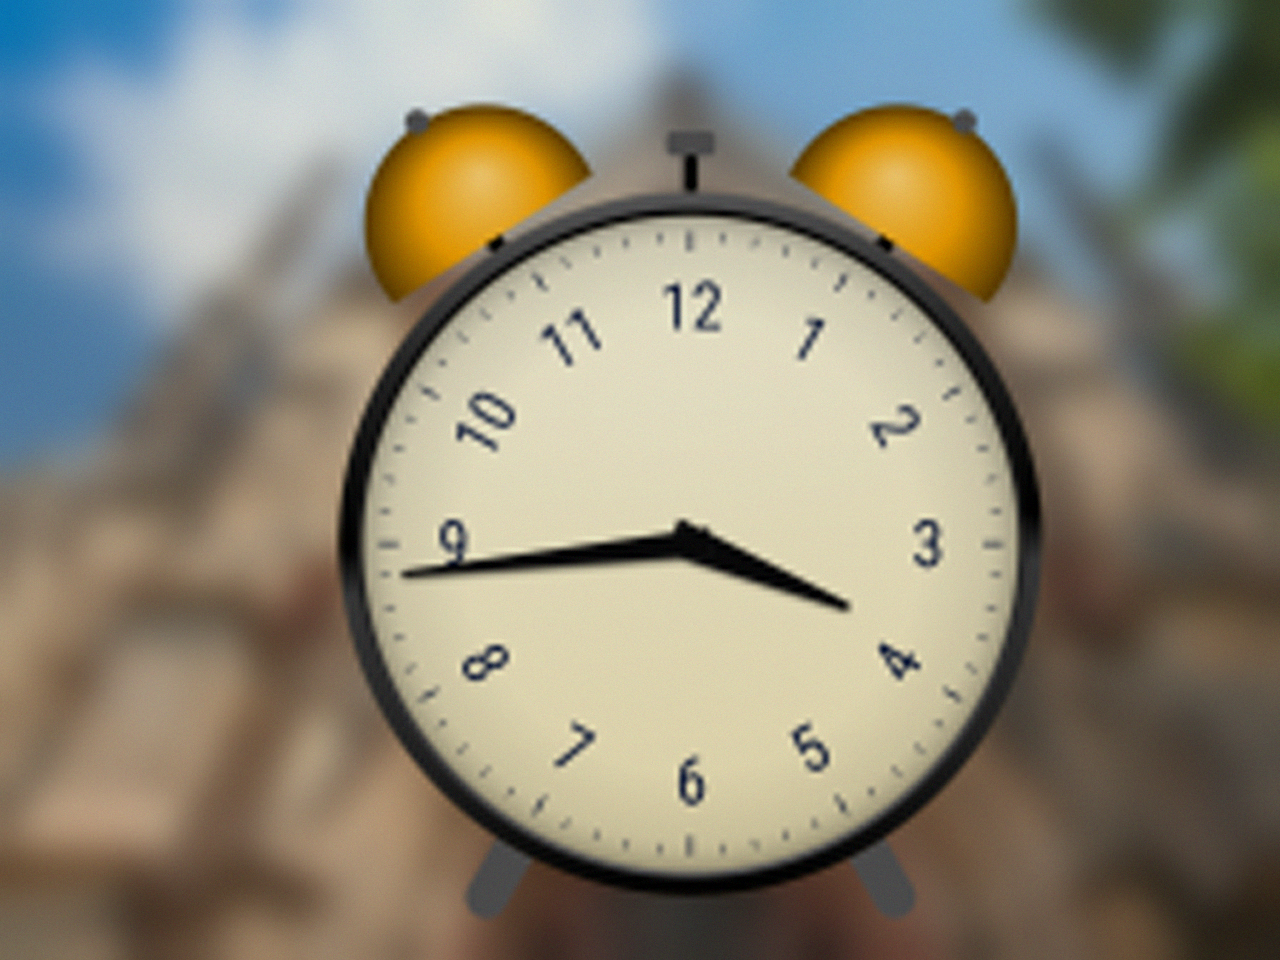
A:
3 h 44 min
